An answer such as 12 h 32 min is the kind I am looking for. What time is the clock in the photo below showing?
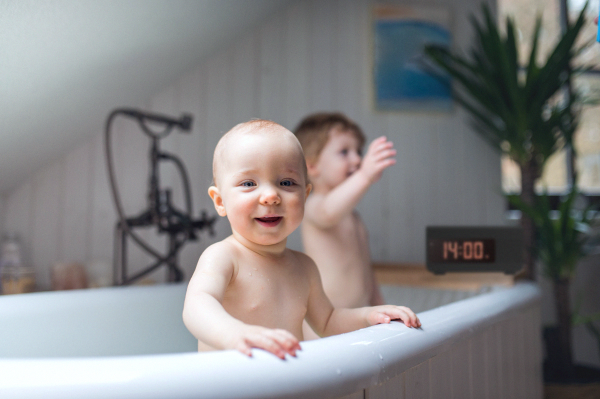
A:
14 h 00 min
